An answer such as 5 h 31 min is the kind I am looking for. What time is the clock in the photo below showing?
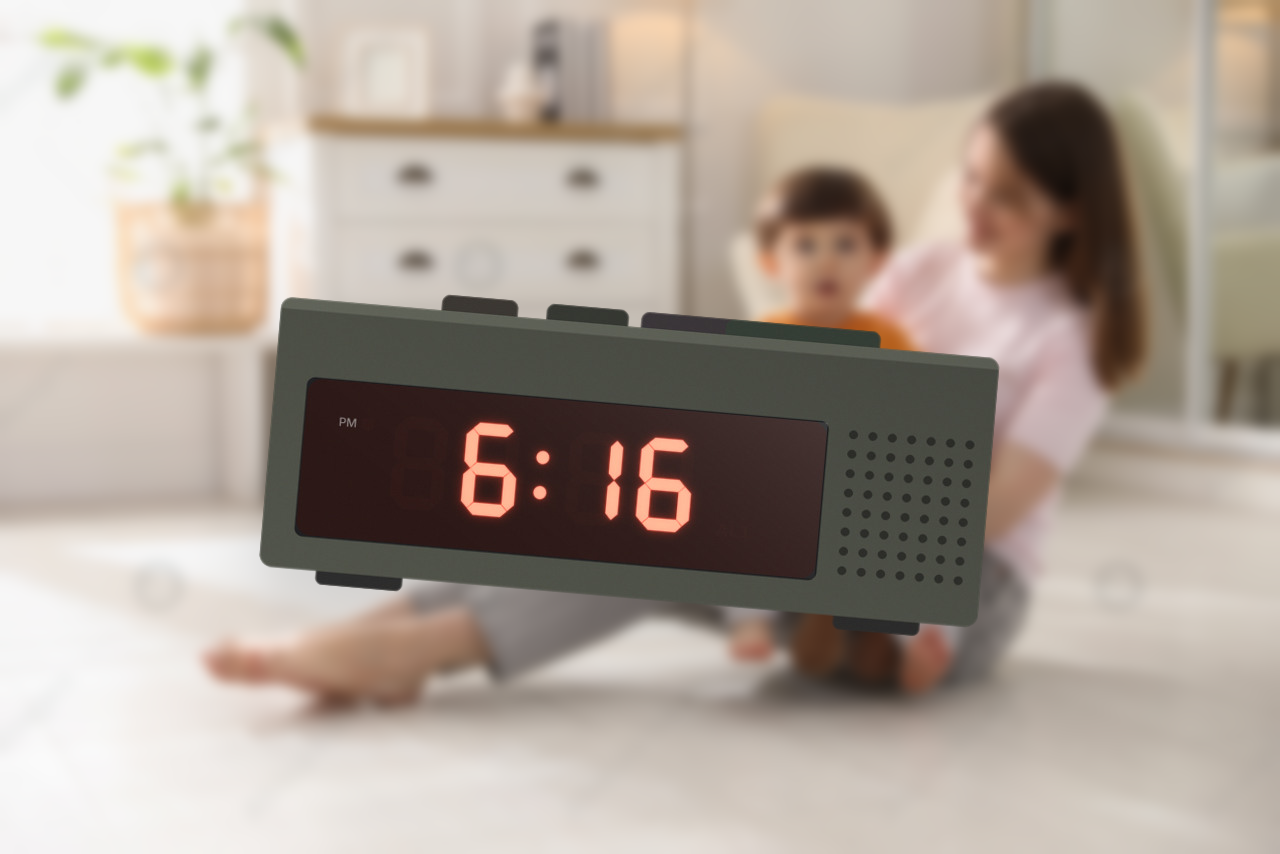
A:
6 h 16 min
